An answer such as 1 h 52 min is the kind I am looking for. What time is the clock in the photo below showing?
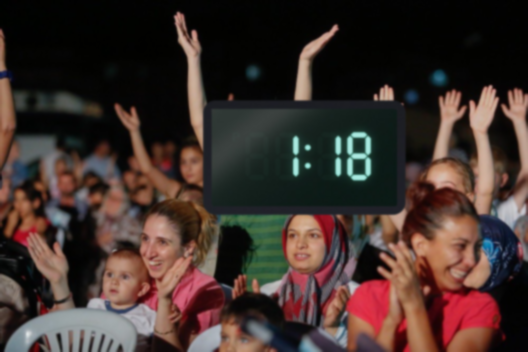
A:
1 h 18 min
